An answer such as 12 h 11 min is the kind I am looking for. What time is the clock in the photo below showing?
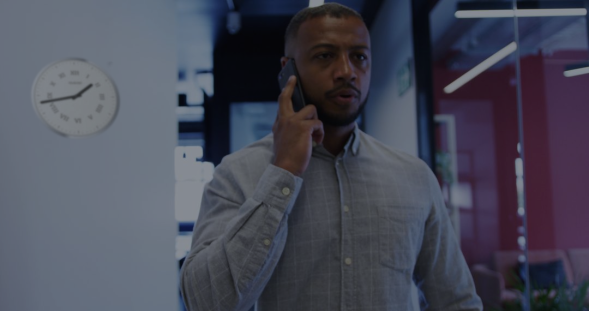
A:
1 h 43 min
